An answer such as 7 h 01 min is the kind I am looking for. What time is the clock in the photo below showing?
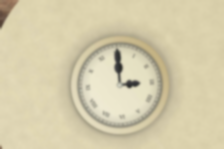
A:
3 h 00 min
